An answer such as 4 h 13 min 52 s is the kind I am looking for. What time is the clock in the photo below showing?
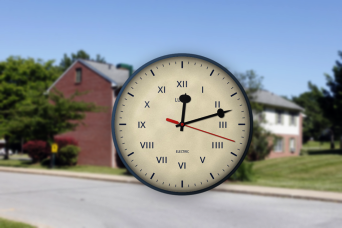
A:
12 h 12 min 18 s
